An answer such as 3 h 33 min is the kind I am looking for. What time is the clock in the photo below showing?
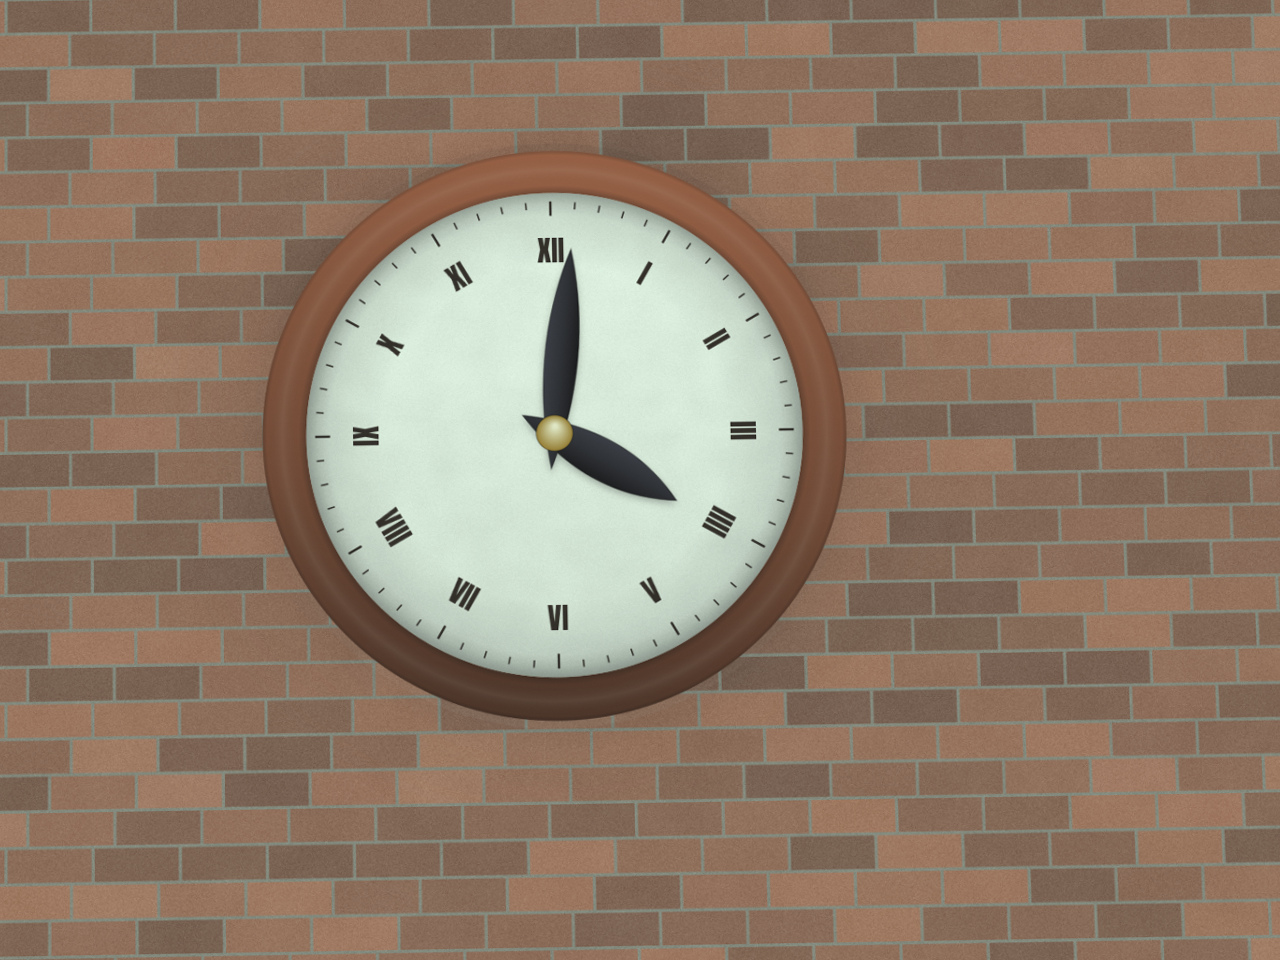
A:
4 h 01 min
